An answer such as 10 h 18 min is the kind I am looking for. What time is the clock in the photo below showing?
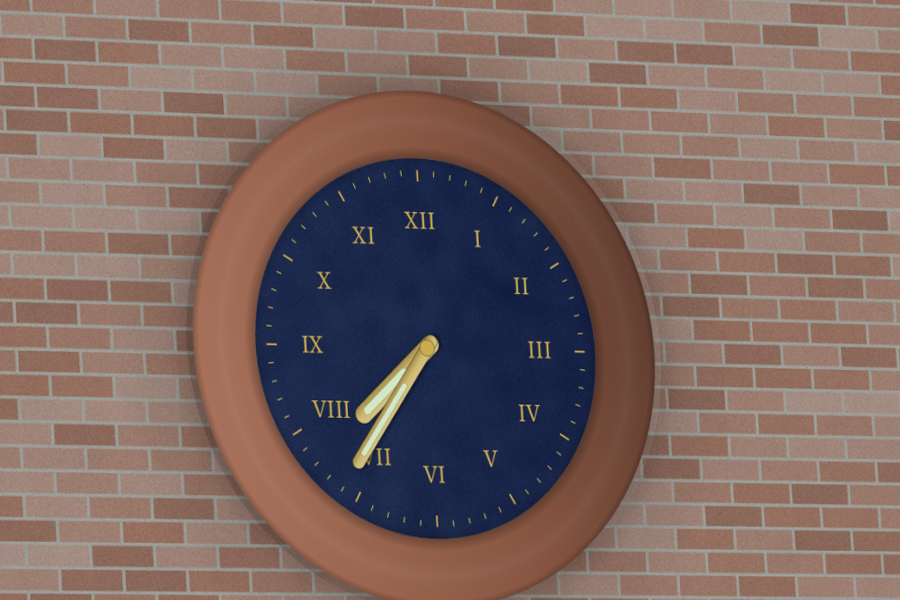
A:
7 h 36 min
